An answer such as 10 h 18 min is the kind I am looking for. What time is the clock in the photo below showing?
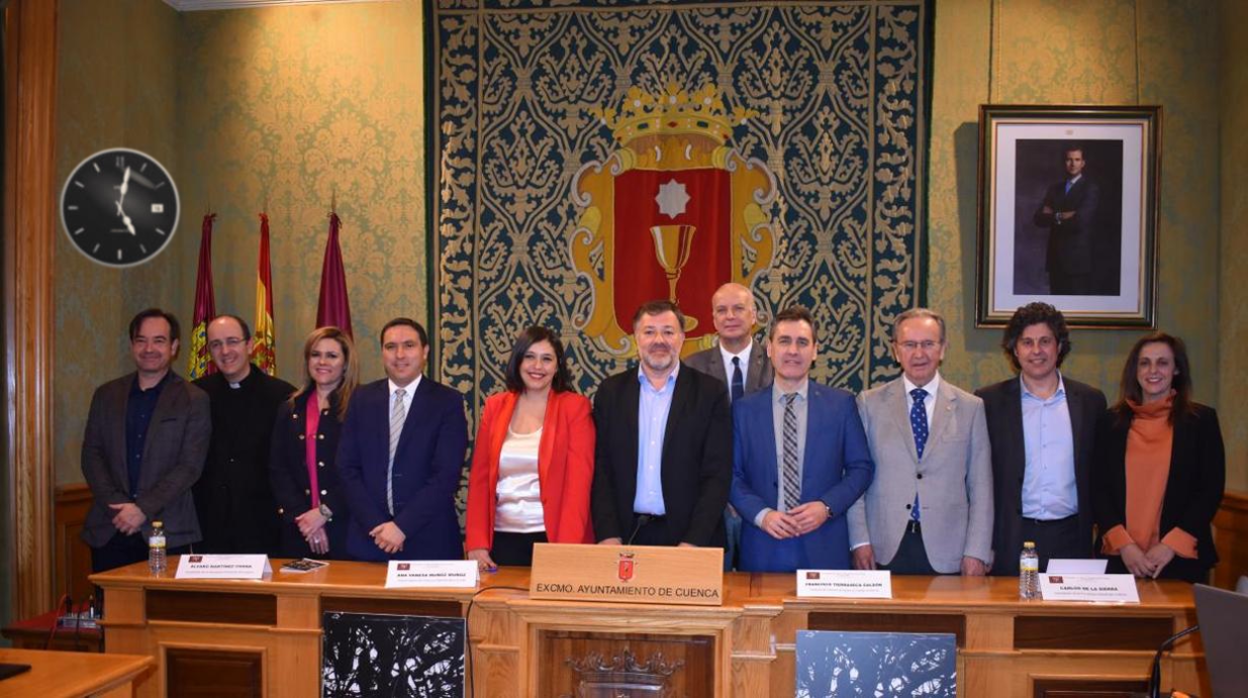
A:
5 h 02 min
